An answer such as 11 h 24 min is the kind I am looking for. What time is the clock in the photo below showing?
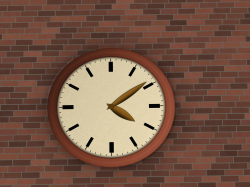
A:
4 h 09 min
